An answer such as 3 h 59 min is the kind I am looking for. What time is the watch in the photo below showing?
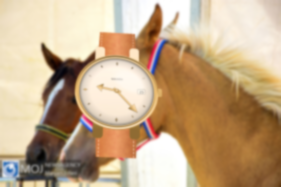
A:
9 h 23 min
